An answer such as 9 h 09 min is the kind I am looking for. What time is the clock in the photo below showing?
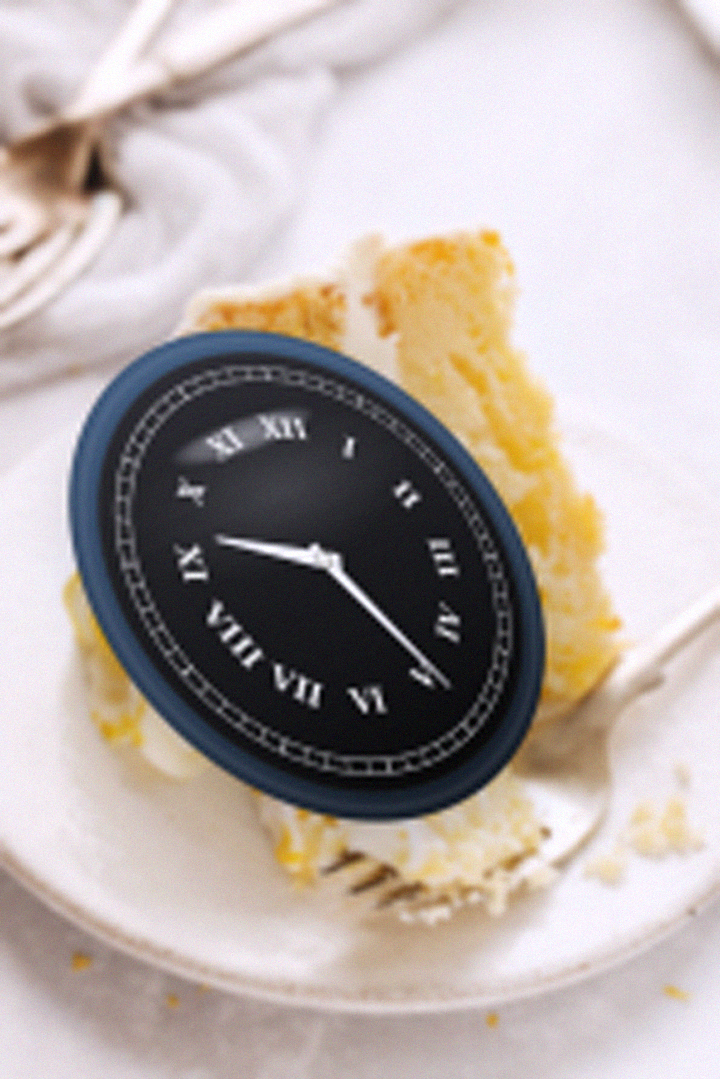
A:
9 h 24 min
